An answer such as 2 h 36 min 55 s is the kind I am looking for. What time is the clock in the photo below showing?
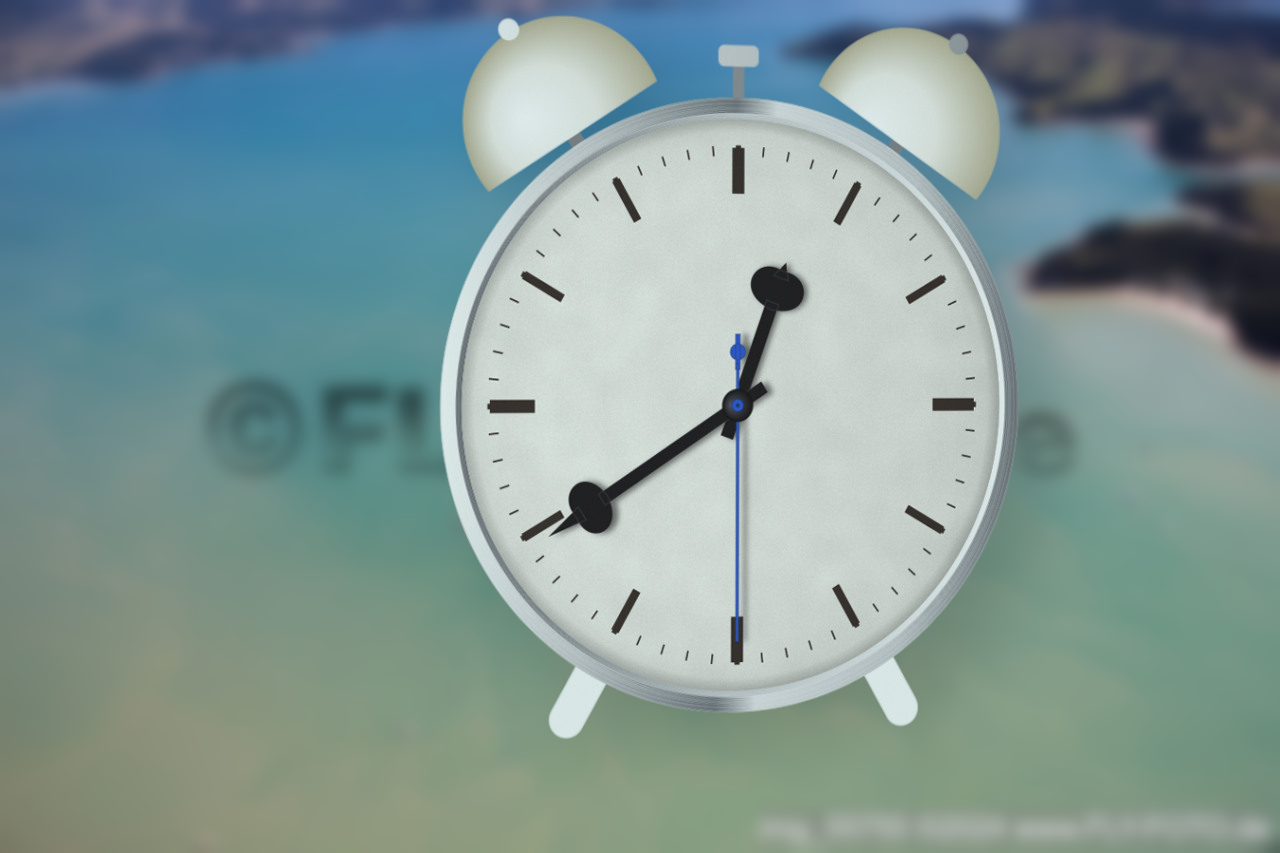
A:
12 h 39 min 30 s
